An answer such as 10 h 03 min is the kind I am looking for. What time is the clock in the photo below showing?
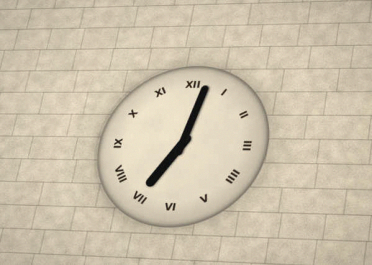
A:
7 h 02 min
